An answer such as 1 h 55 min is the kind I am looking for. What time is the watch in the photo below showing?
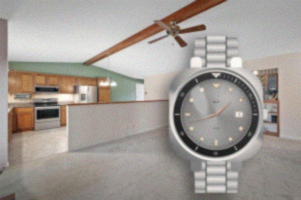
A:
1 h 42 min
